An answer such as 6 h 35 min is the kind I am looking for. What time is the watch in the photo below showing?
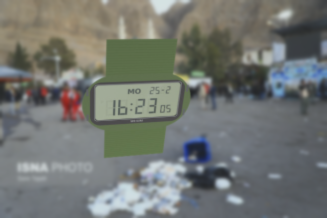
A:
16 h 23 min
